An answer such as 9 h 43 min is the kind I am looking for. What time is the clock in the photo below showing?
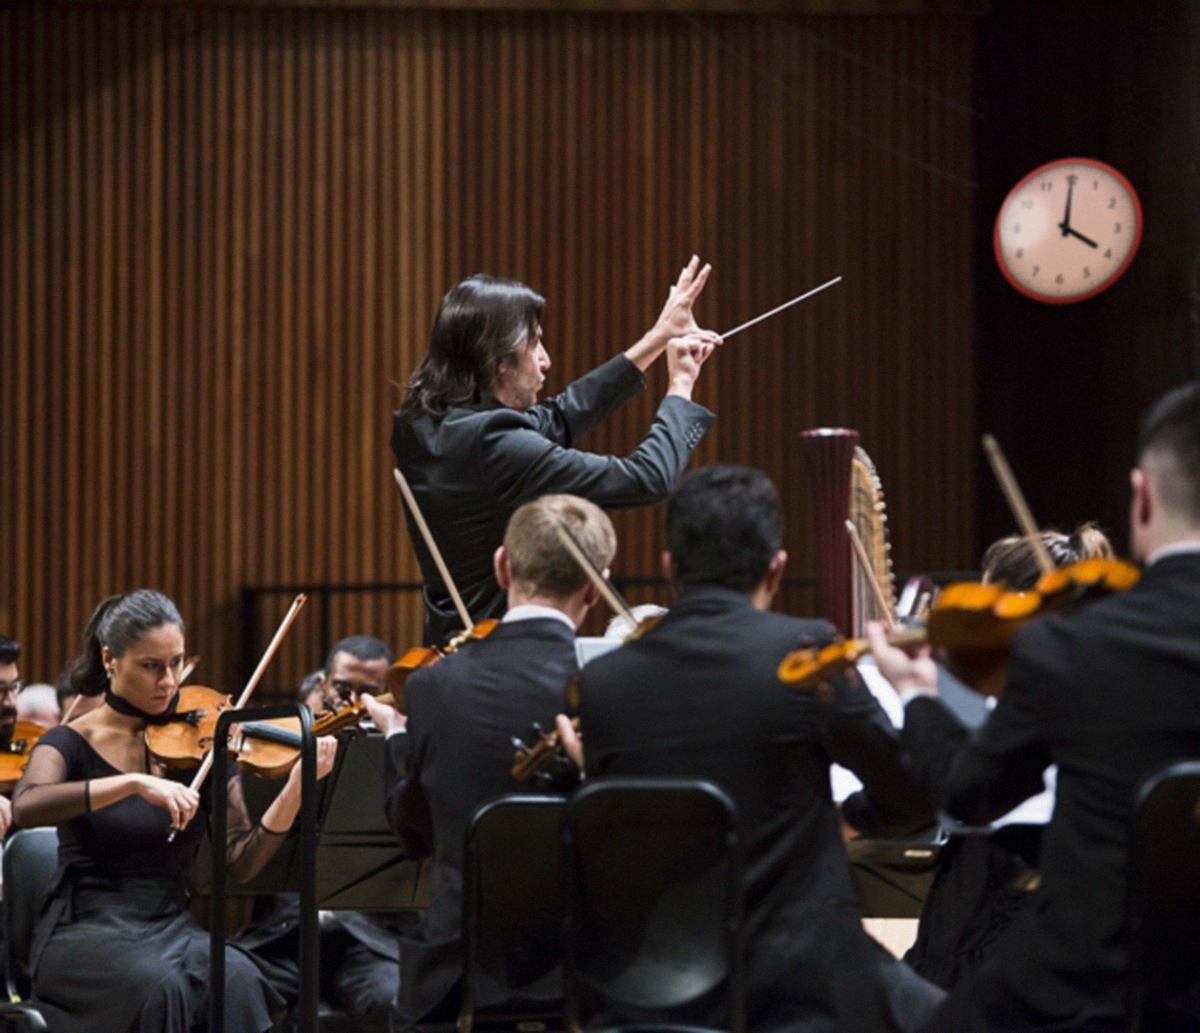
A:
4 h 00 min
